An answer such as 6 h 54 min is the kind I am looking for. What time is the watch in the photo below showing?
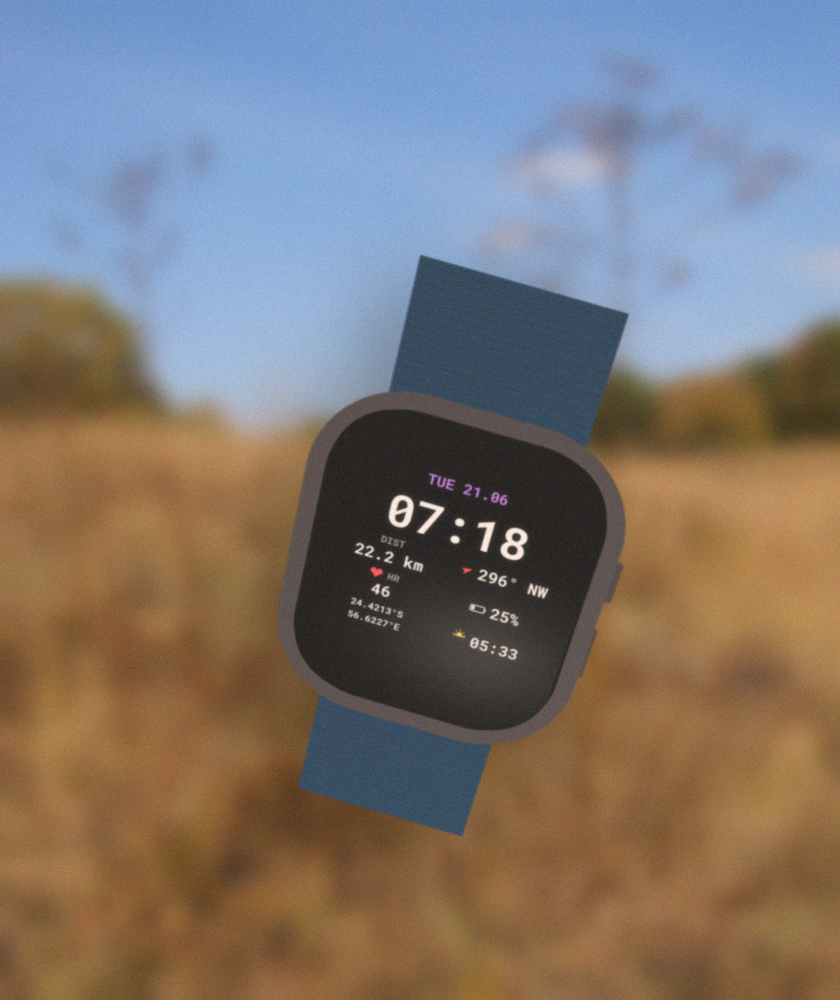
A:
7 h 18 min
